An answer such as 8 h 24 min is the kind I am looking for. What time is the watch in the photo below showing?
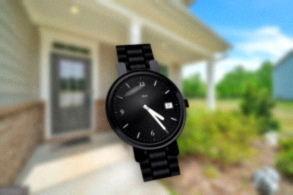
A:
4 h 25 min
